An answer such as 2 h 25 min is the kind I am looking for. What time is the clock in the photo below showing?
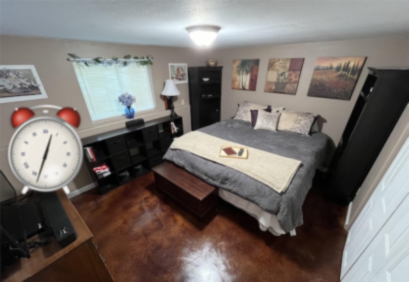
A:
12 h 33 min
